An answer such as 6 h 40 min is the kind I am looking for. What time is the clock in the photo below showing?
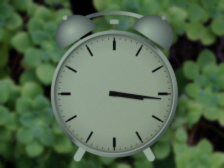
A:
3 h 16 min
